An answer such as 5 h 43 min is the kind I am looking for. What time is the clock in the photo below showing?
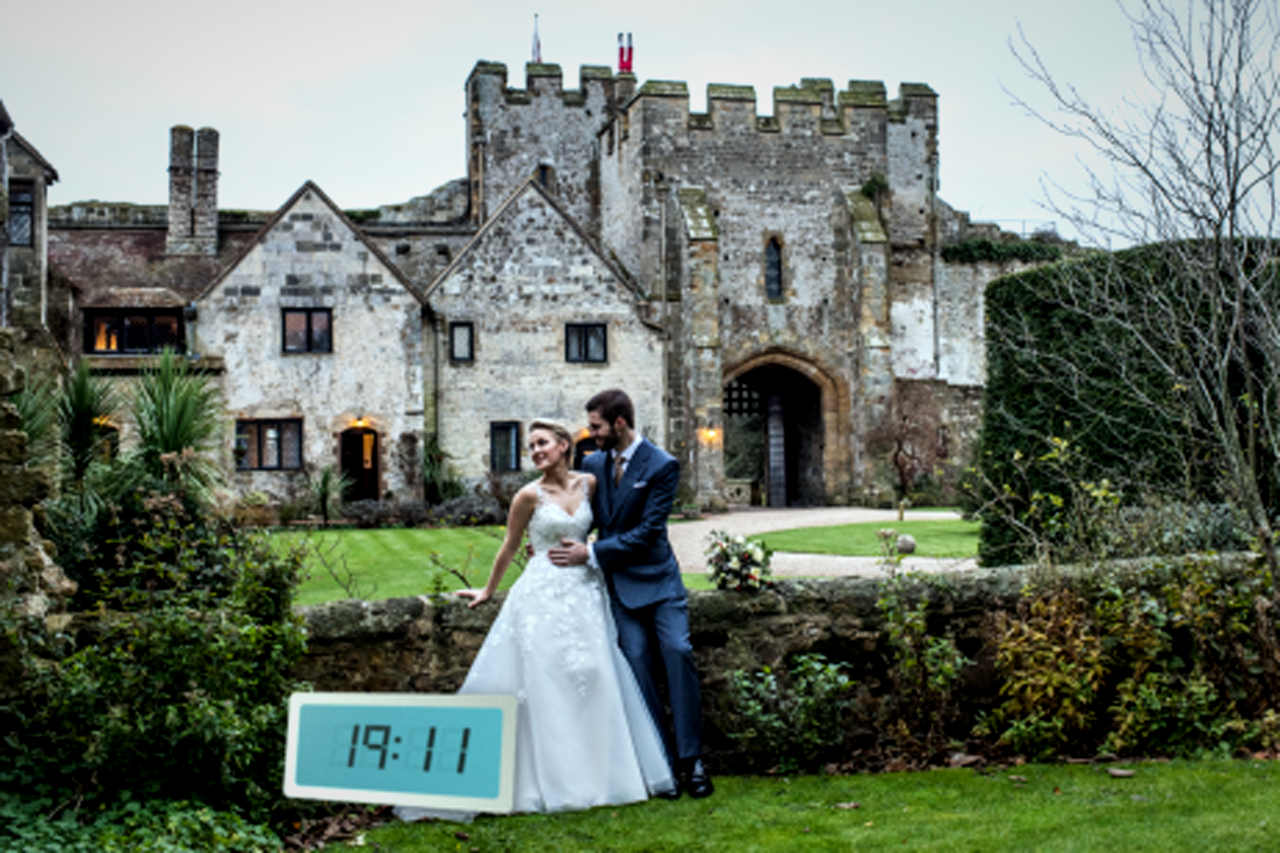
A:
19 h 11 min
